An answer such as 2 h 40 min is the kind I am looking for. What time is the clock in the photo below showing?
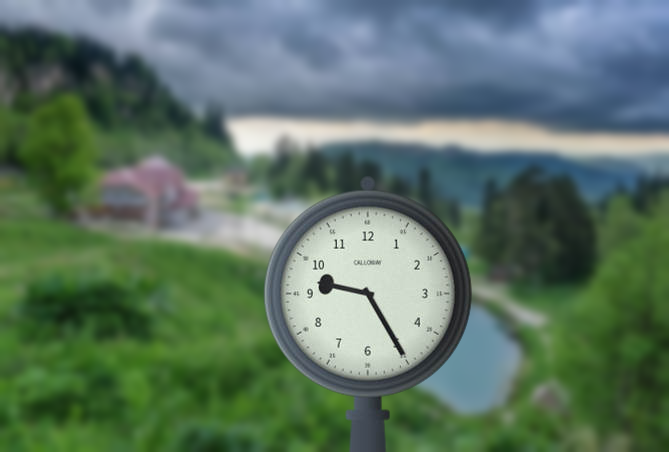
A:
9 h 25 min
